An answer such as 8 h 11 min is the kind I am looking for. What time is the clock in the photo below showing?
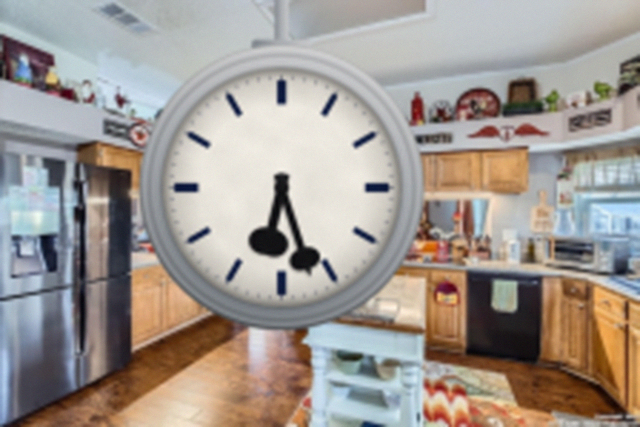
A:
6 h 27 min
